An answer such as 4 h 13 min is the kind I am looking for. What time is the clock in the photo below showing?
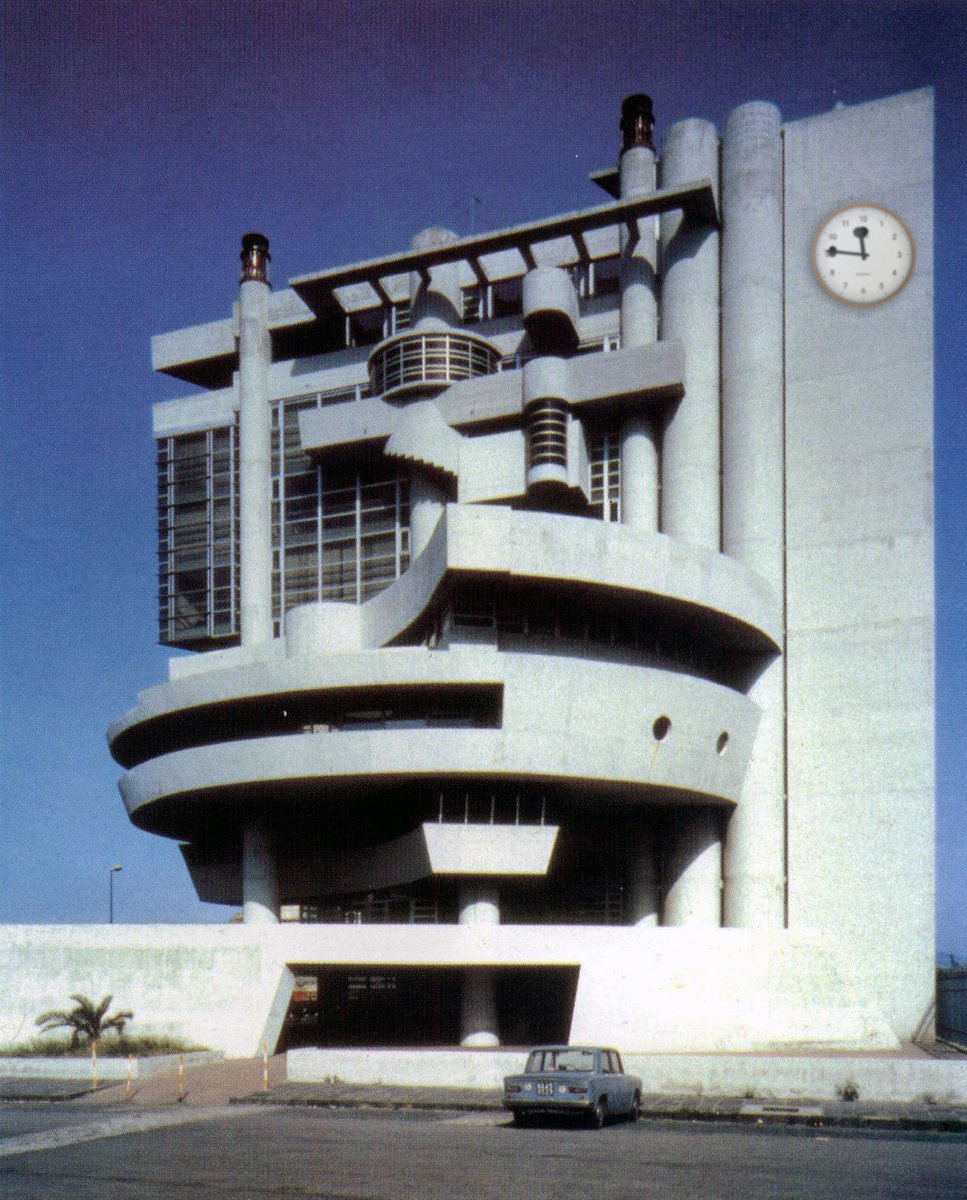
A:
11 h 46 min
